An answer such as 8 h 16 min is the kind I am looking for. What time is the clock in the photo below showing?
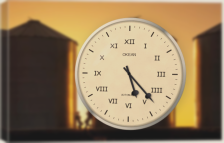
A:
5 h 23 min
